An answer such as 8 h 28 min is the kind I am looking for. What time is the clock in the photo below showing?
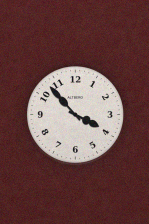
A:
3 h 53 min
